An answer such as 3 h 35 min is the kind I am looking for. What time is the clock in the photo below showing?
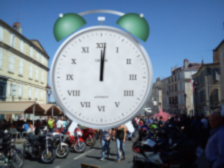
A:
12 h 01 min
